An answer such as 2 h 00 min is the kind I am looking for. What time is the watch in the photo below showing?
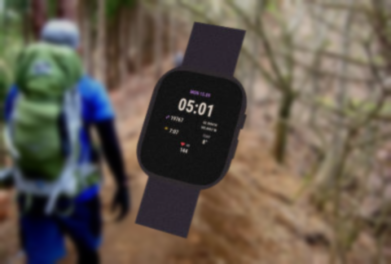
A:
5 h 01 min
